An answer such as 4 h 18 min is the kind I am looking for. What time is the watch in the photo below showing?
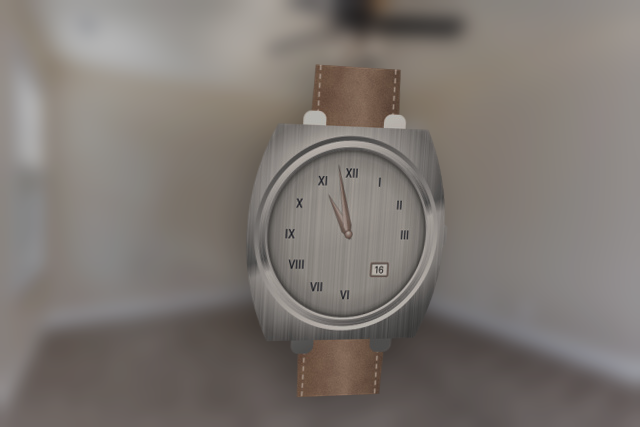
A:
10 h 58 min
